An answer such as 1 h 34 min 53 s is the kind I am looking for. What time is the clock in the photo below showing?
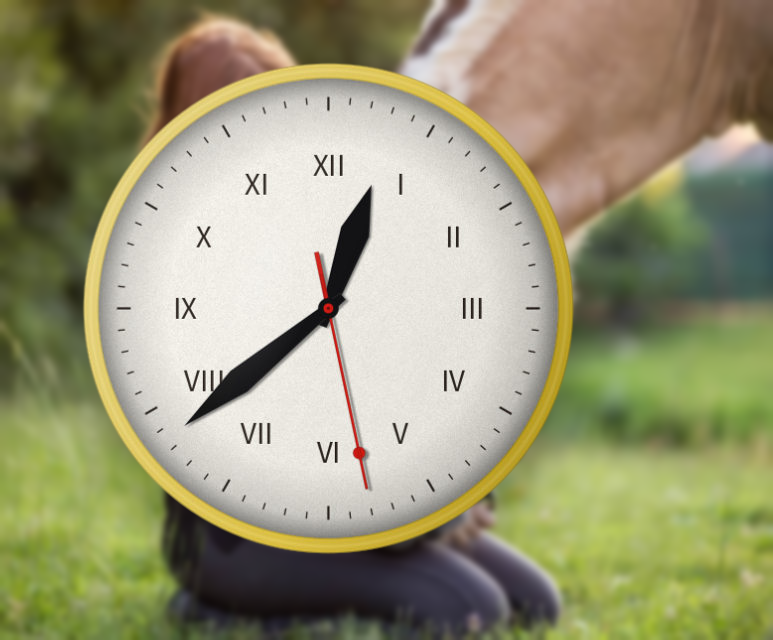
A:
12 h 38 min 28 s
